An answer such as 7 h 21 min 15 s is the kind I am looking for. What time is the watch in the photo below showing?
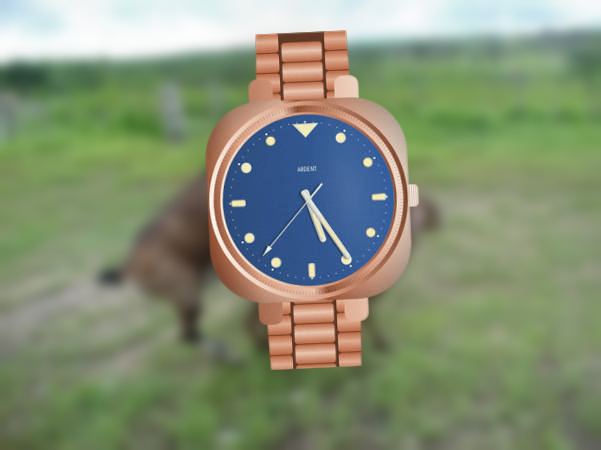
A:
5 h 24 min 37 s
